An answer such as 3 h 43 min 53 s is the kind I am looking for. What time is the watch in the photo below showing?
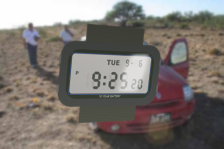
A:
9 h 25 min 20 s
